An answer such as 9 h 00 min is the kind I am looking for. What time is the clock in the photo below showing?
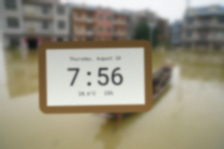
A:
7 h 56 min
